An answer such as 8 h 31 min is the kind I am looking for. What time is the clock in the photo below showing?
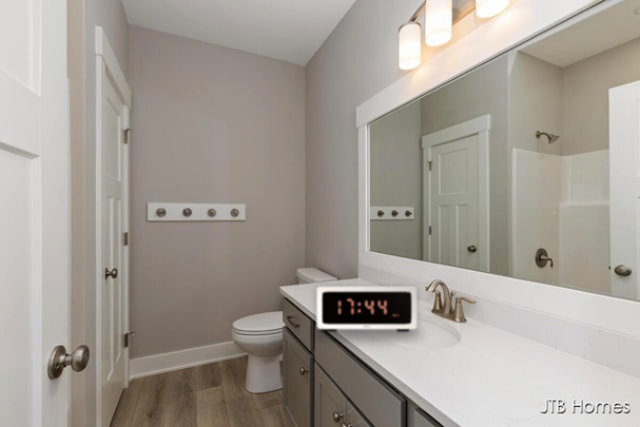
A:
17 h 44 min
